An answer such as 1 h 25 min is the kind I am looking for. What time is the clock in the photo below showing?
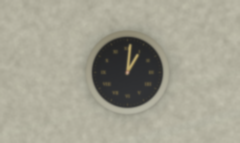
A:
1 h 01 min
